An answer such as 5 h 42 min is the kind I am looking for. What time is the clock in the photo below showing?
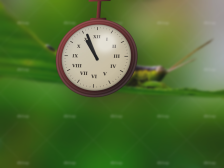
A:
10 h 56 min
